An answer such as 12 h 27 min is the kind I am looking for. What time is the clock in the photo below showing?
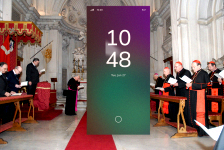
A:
10 h 48 min
